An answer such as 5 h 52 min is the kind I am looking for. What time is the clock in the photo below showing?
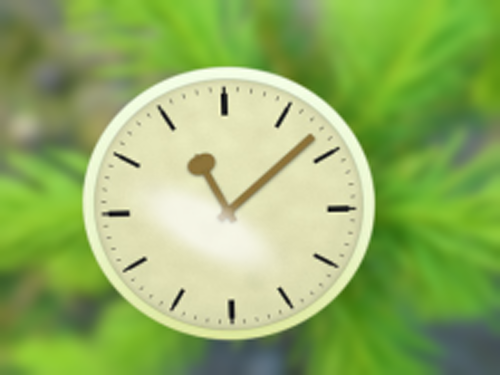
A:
11 h 08 min
